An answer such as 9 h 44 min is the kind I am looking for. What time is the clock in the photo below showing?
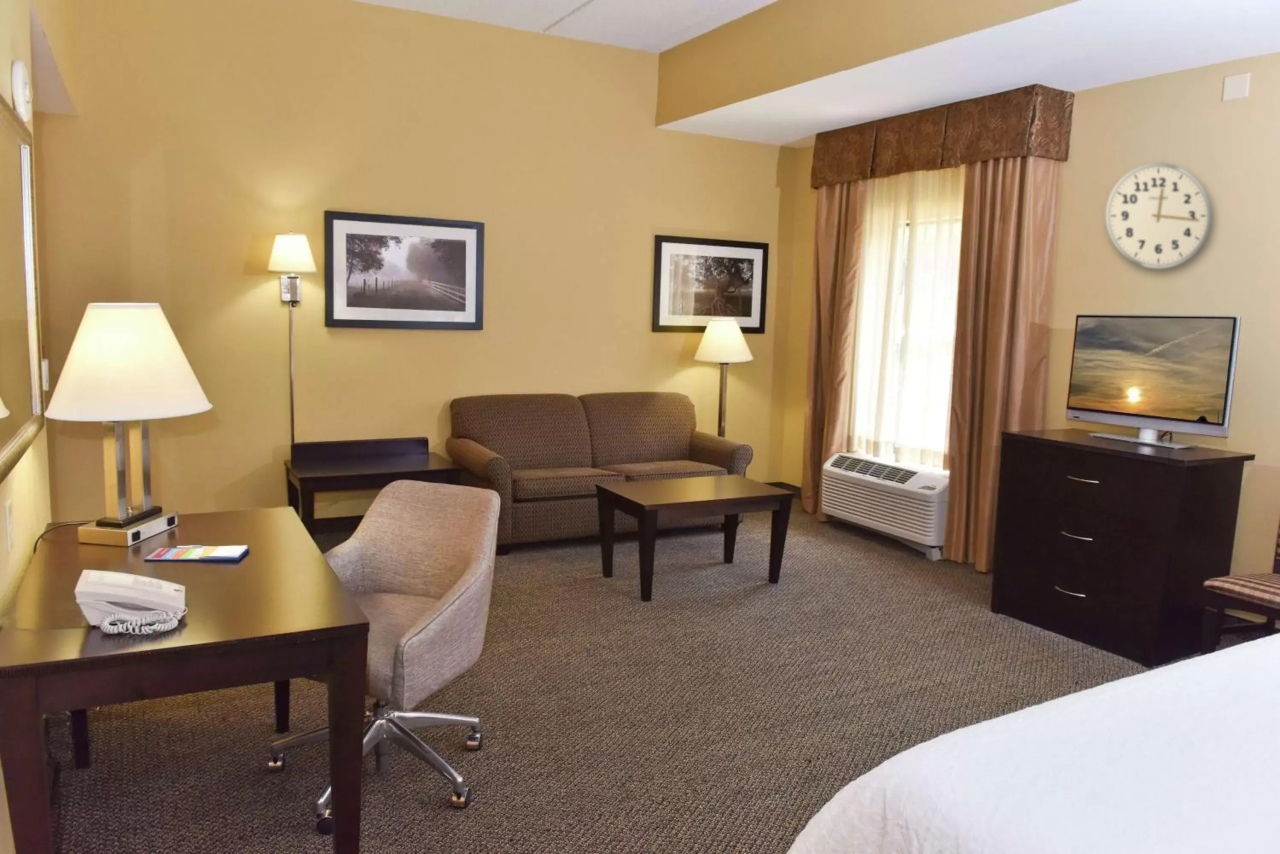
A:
12 h 16 min
